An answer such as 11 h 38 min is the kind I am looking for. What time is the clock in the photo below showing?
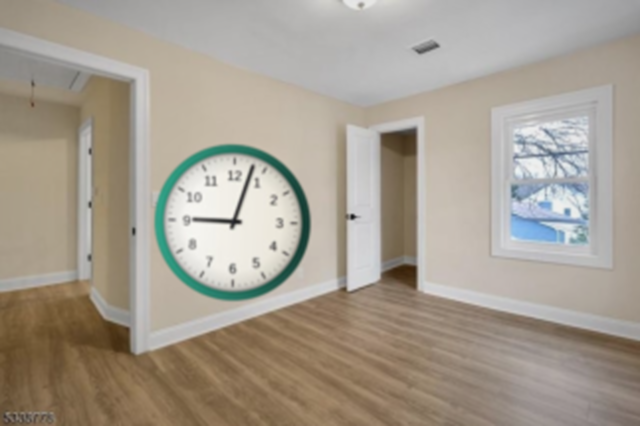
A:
9 h 03 min
